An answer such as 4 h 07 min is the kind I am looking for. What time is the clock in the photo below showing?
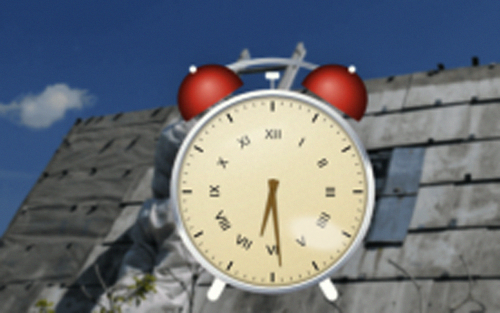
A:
6 h 29 min
